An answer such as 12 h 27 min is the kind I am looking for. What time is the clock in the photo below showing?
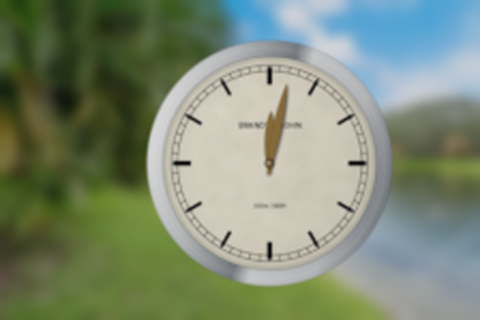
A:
12 h 02 min
